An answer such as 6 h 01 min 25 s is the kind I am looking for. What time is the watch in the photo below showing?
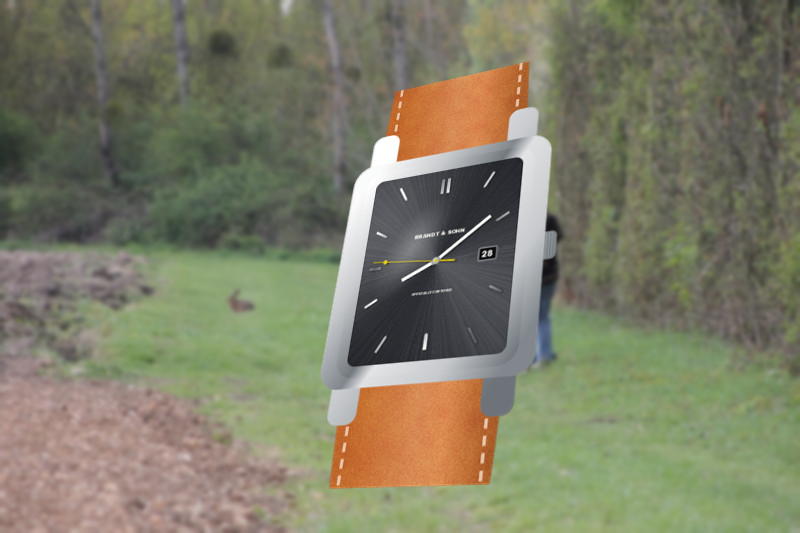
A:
8 h 08 min 46 s
